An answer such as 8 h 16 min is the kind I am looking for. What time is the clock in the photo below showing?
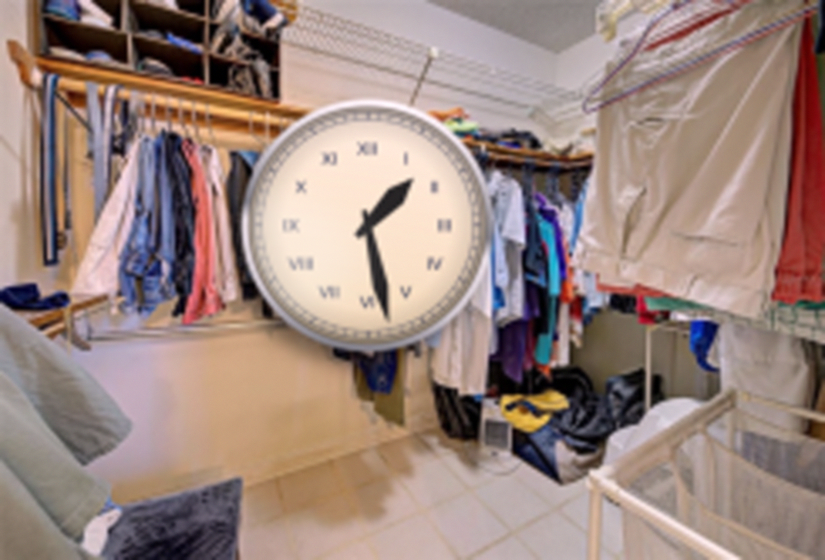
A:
1 h 28 min
